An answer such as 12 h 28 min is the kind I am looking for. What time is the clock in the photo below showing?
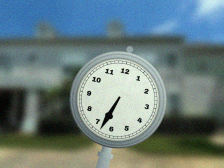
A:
6 h 33 min
